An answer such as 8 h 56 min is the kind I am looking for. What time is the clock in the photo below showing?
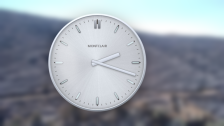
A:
2 h 18 min
